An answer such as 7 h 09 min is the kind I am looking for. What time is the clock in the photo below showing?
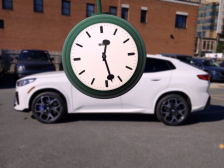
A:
12 h 28 min
